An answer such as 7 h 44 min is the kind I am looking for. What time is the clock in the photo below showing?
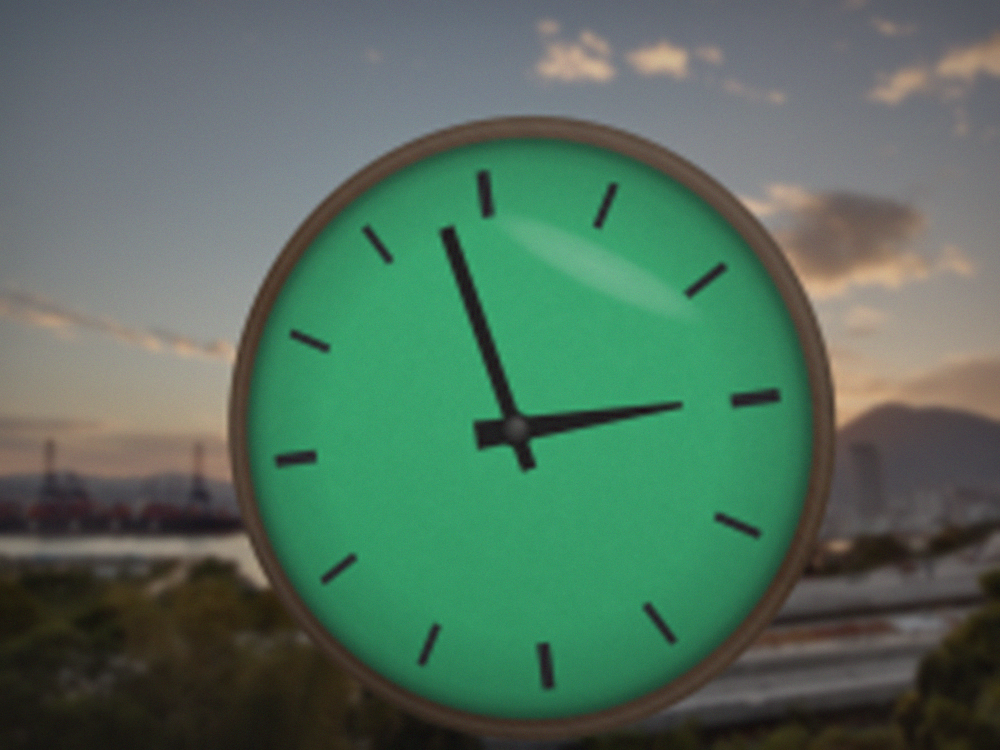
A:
2 h 58 min
